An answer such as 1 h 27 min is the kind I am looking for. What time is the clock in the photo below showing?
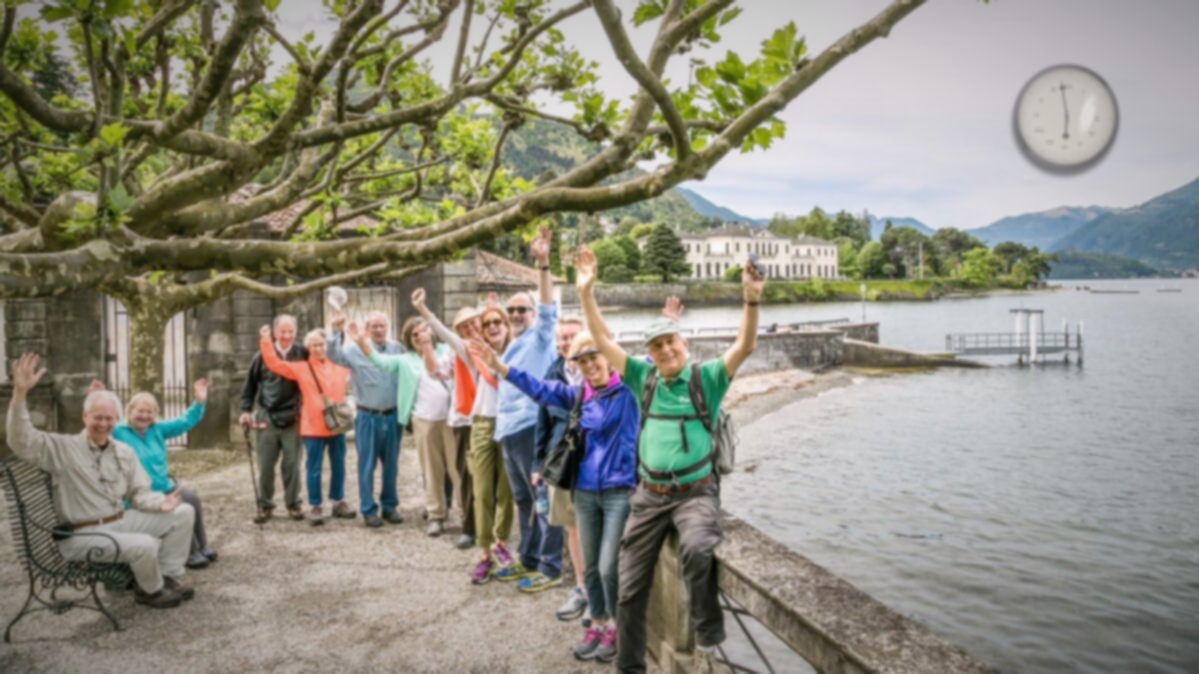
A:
5 h 58 min
